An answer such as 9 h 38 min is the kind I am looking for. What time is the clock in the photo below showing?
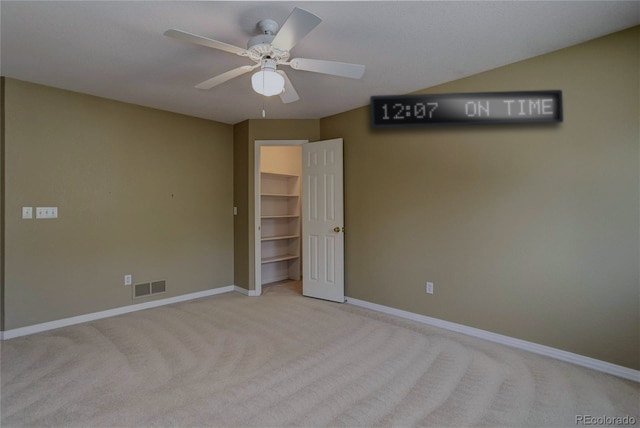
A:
12 h 07 min
